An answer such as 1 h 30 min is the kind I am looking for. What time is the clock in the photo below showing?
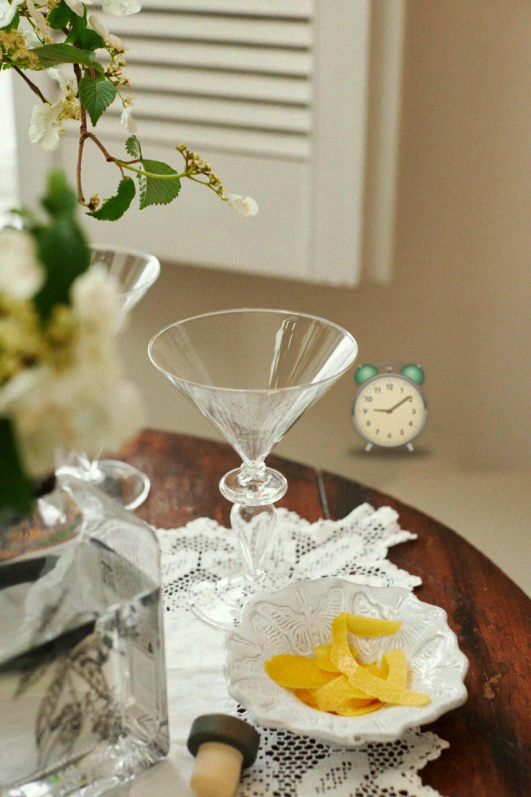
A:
9 h 09 min
